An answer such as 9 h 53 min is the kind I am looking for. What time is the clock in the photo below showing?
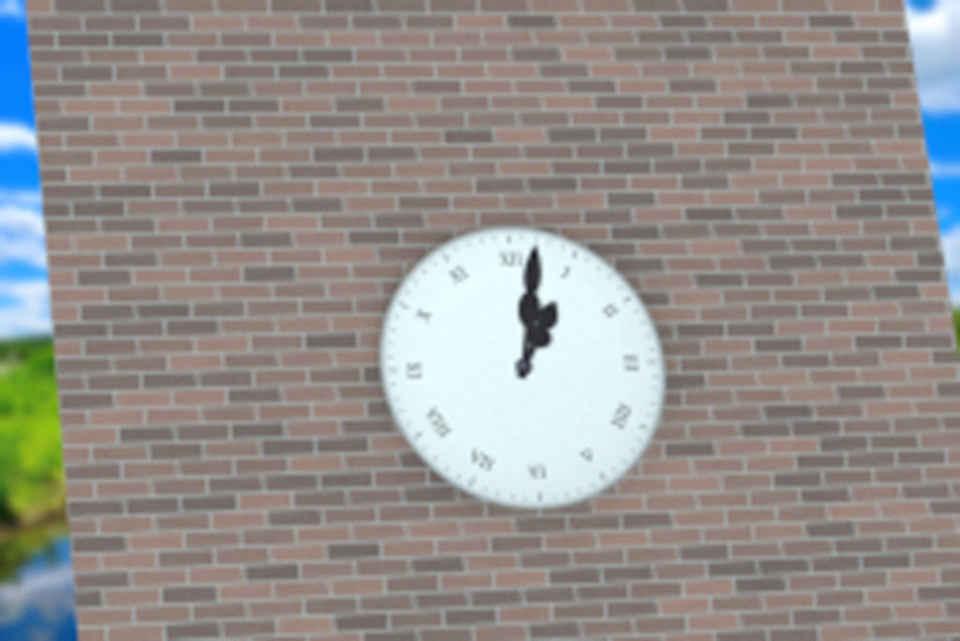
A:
1 h 02 min
